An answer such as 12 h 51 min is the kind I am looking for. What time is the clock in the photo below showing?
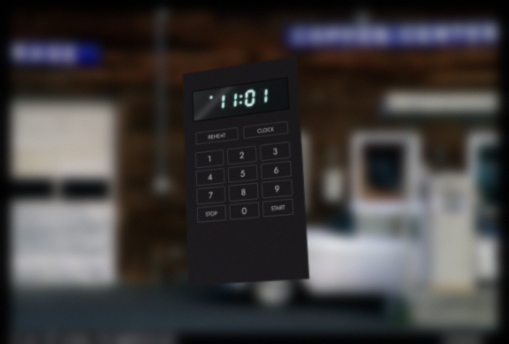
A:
11 h 01 min
